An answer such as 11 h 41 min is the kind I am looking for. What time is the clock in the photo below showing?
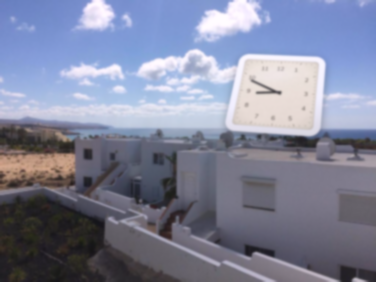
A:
8 h 49 min
